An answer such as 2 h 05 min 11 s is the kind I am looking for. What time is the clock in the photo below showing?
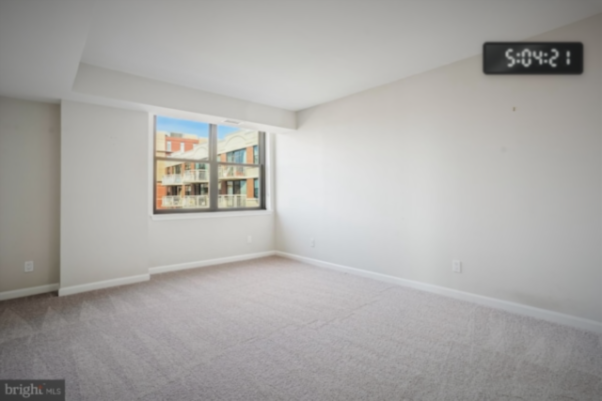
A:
5 h 04 min 21 s
